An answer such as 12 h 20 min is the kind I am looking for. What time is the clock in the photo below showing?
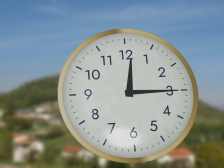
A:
12 h 15 min
